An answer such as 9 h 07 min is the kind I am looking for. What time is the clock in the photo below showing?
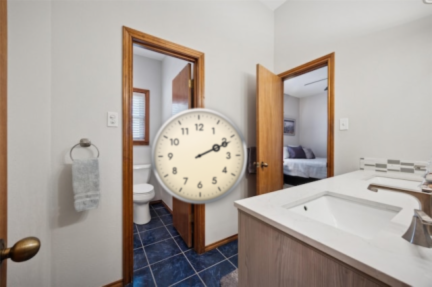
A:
2 h 11 min
